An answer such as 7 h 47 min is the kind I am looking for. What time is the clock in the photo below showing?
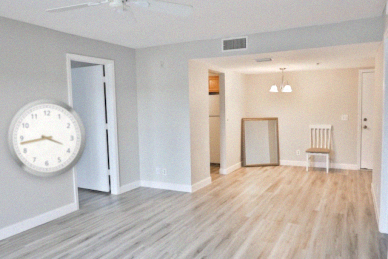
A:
3 h 43 min
